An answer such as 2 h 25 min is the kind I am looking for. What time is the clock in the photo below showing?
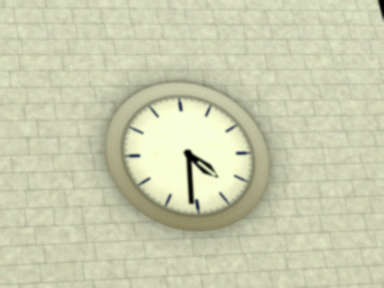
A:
4 h 31 min
